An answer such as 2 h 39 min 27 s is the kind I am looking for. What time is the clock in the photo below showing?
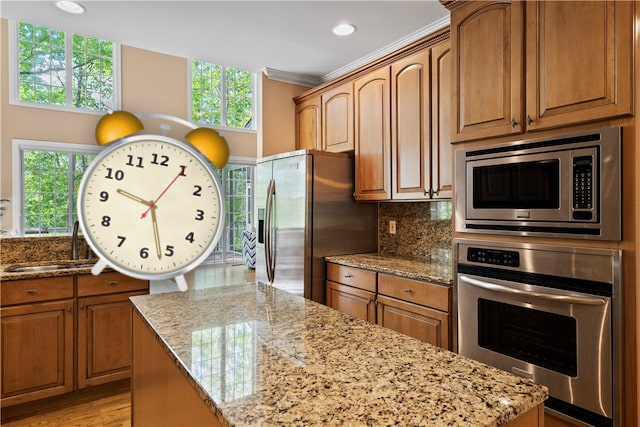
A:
9 h 27 min 05 s
